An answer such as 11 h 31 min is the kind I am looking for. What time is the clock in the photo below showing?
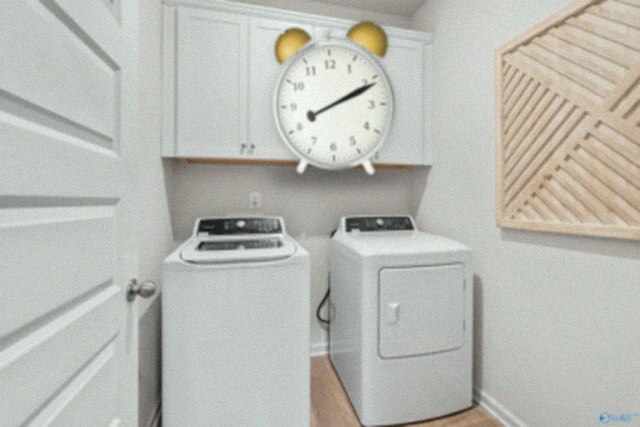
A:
8 h 11 min
